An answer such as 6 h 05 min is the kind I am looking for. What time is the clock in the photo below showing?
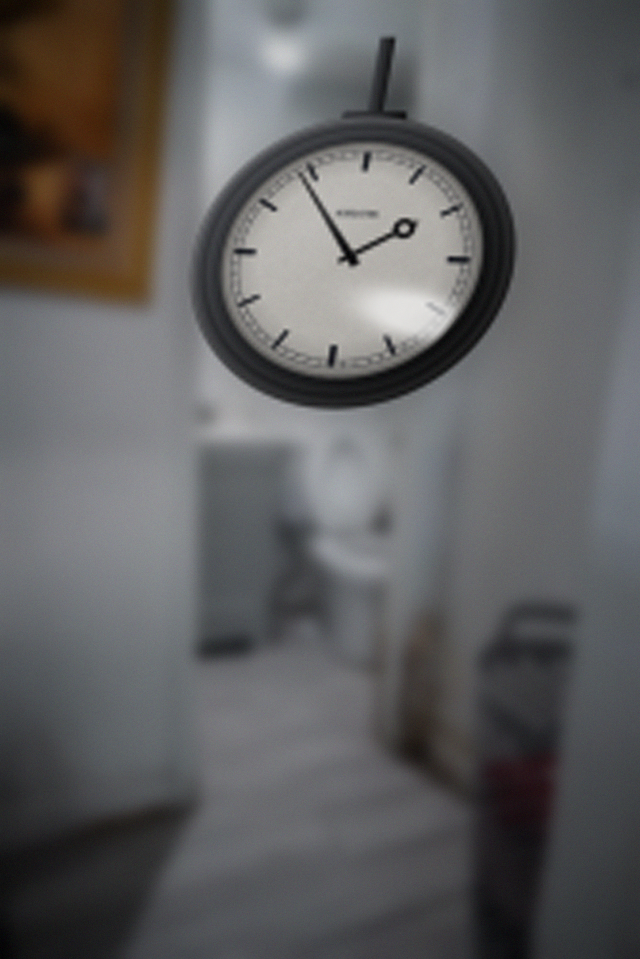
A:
1 h 54 min
